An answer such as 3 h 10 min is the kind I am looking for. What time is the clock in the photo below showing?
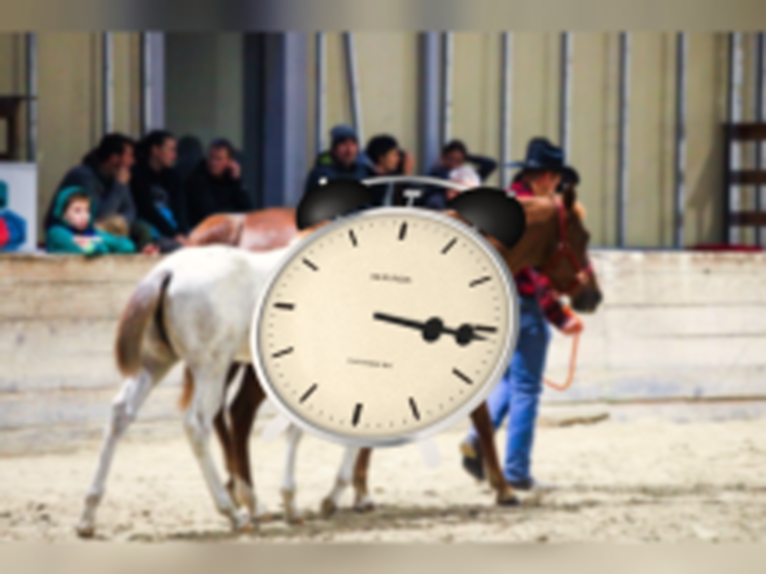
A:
3 h 16 min
